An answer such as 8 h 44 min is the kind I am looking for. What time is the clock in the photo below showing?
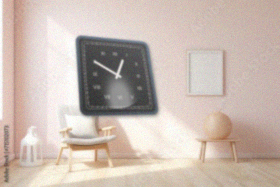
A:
12 h 50 min
